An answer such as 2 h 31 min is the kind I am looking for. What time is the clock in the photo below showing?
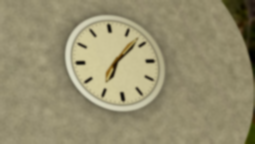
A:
7 h 08 min
